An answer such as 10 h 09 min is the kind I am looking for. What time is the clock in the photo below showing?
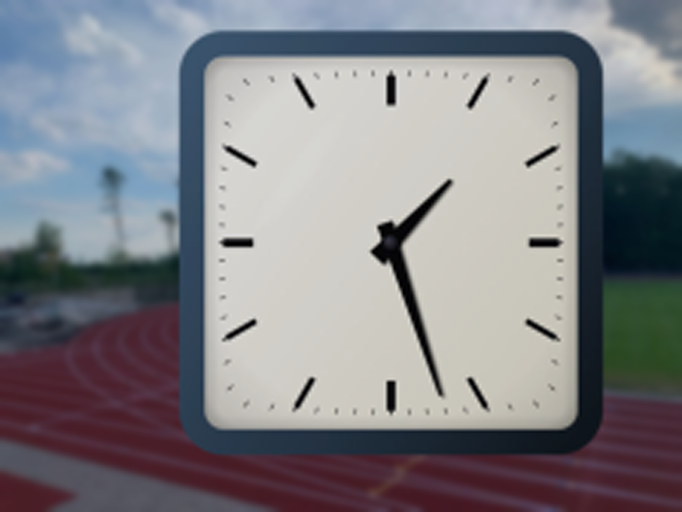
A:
1 h 27 min
